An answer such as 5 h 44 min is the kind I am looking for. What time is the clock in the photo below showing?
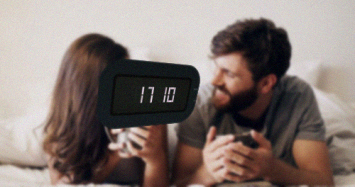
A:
17 h 10 min
